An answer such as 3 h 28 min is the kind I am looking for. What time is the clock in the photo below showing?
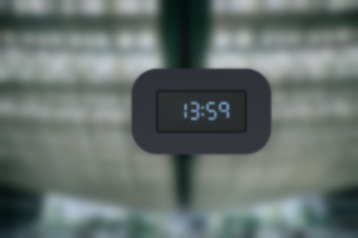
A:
13 h 59 min
